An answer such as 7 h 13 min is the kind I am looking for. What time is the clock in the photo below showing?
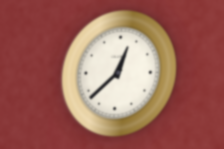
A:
12 h 38 min
